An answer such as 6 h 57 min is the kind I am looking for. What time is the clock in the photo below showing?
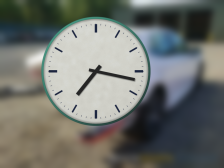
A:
7 h 17 min
